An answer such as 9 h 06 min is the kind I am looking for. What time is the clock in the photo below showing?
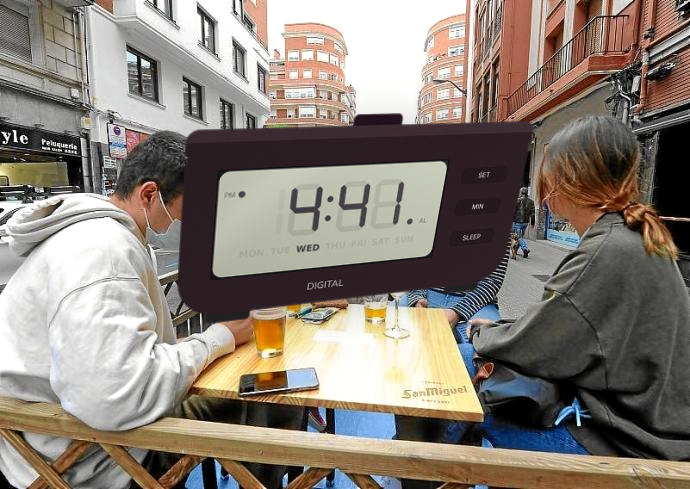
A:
4 h 41 min
